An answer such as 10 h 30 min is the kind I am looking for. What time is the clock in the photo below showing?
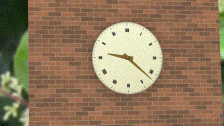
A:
9 h 22 min
